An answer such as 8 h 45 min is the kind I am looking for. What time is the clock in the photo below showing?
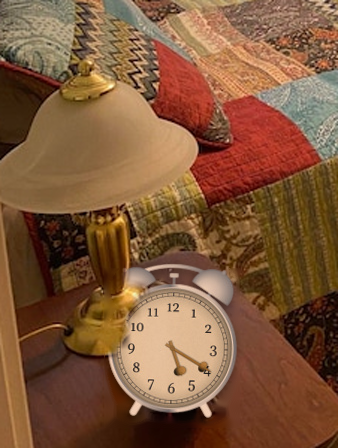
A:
5 h 20 min
